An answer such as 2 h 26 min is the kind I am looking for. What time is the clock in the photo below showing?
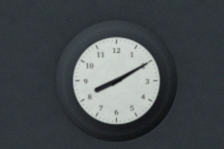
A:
8 h 10 min
